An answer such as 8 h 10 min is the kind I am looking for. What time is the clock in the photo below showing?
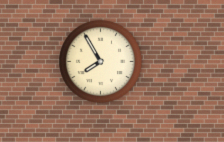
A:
7 h 55 min
